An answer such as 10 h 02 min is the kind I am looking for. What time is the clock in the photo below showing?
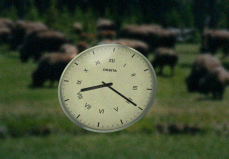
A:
8 h 20 min
